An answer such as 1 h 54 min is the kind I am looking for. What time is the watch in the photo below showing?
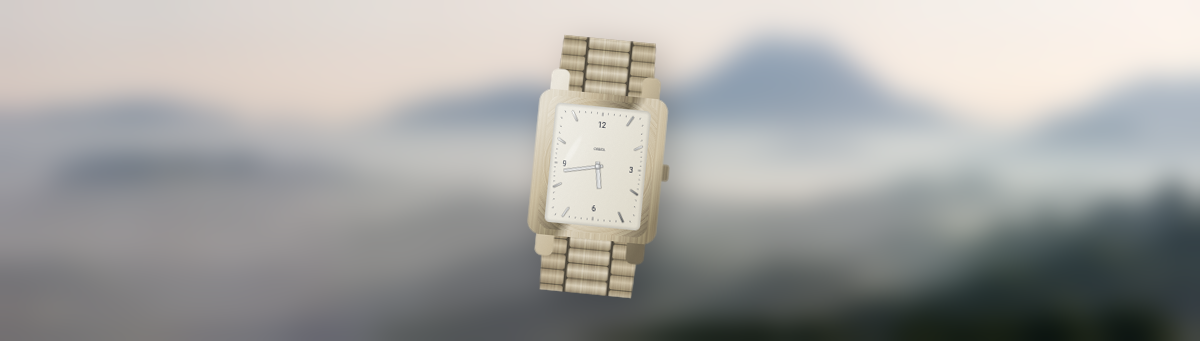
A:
5 h 43 min
